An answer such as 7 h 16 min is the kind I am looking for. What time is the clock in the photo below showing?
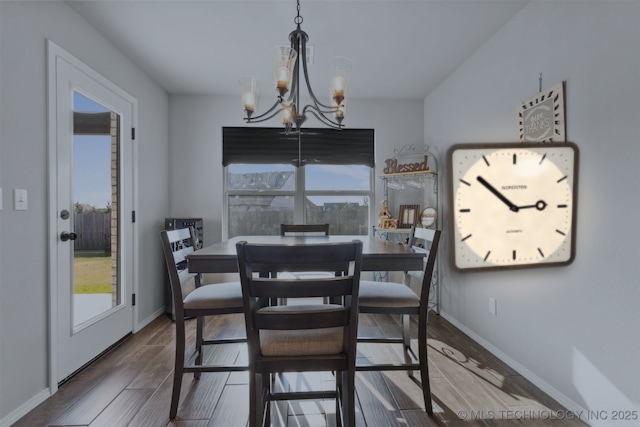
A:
2 h 52 min
